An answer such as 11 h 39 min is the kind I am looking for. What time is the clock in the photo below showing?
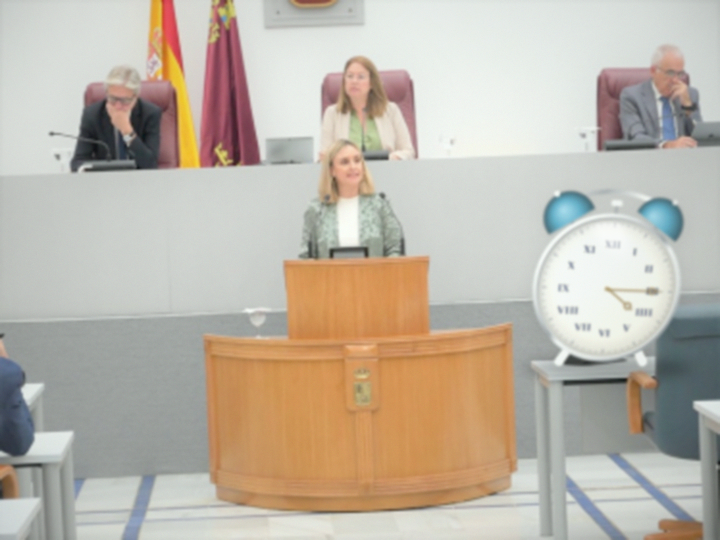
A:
4 h 15 min
